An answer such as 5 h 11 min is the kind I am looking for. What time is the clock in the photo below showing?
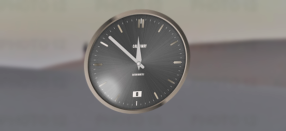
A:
11 h 52 min
